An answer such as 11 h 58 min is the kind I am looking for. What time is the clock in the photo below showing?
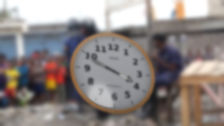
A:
3 h 49 min
